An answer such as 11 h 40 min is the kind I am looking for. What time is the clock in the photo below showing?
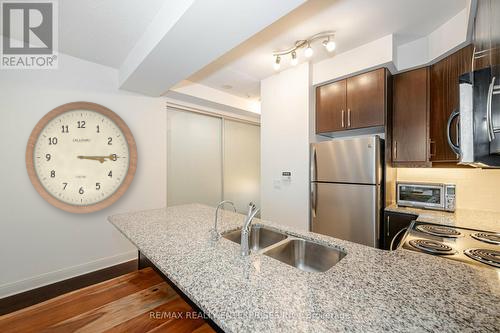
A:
3 h 15 min
